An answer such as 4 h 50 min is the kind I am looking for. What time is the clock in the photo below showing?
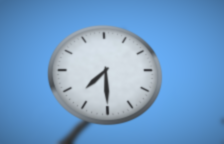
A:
7 h 30 min
